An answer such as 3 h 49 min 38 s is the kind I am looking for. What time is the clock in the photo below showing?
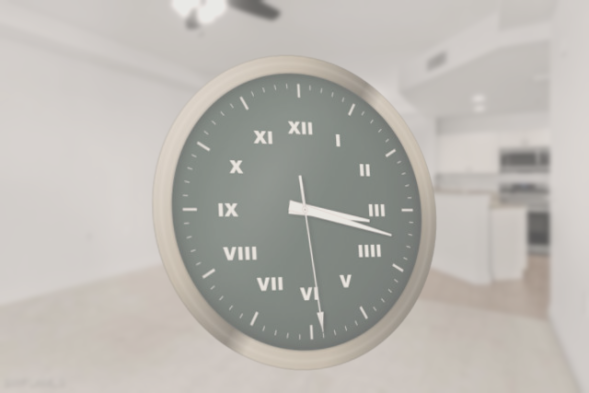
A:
3 h 17 min 29 s
